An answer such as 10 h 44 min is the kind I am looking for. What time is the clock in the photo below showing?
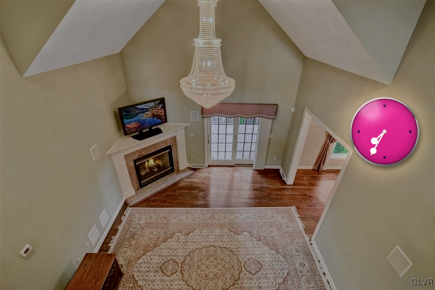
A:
7 h 35 min
